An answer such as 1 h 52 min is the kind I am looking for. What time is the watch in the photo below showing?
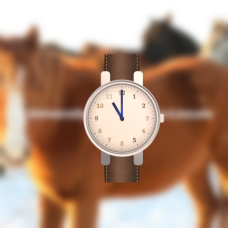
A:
11 h 00 min
